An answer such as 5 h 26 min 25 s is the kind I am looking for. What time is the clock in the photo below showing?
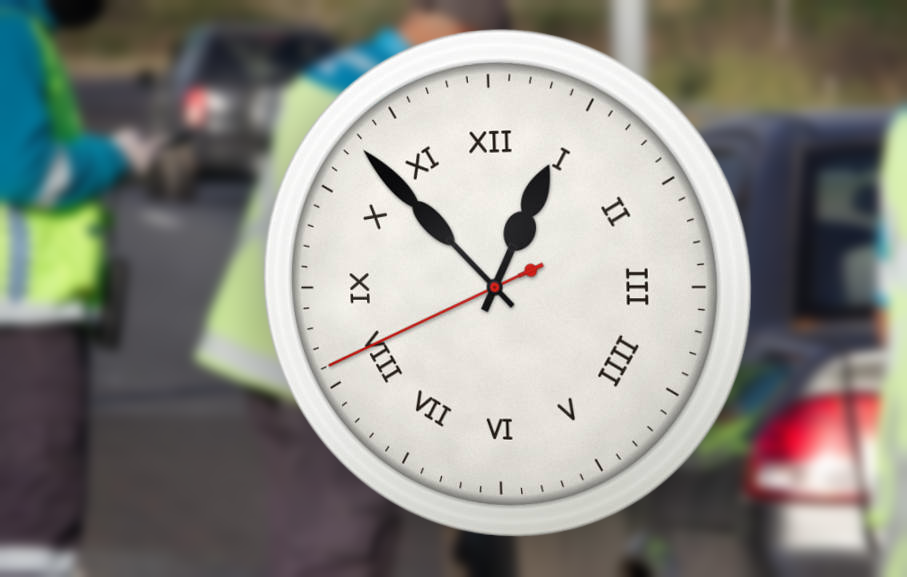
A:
12 h 52 min 41 s
